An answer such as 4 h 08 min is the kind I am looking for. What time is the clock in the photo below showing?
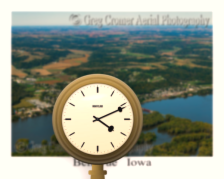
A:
4 h 11 min
